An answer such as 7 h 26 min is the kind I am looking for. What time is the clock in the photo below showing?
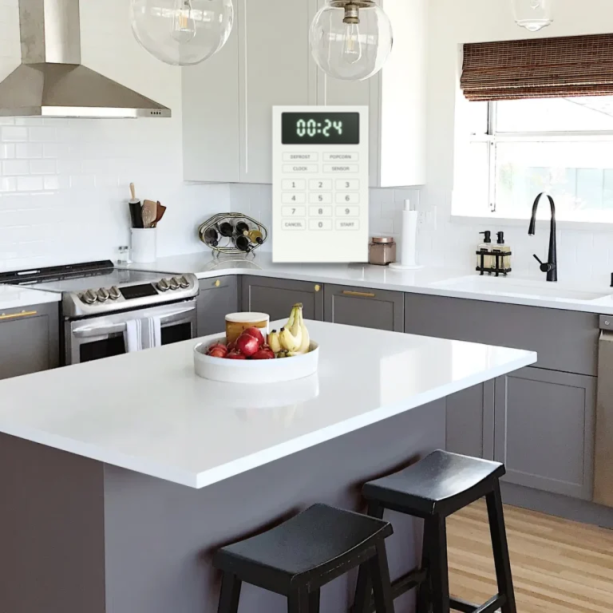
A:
0 h 24 min
